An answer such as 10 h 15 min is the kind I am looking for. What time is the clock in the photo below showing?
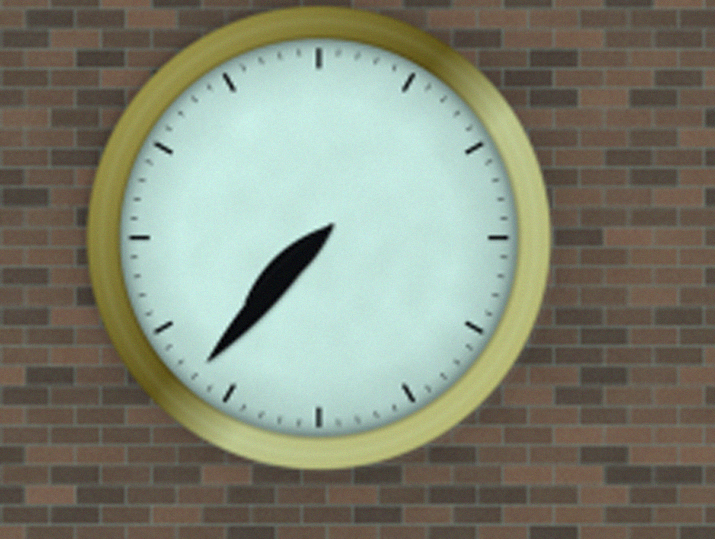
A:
7 h 37 min
